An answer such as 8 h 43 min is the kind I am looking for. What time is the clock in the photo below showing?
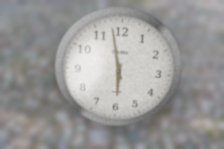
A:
5 h 58 min
